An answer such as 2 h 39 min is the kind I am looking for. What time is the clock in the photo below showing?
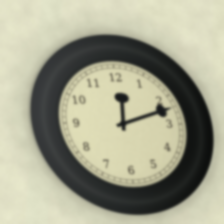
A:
12 h 12 min
